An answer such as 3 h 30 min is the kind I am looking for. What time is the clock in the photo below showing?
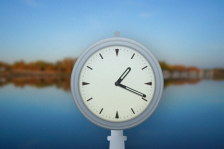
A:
1 h 19 min
